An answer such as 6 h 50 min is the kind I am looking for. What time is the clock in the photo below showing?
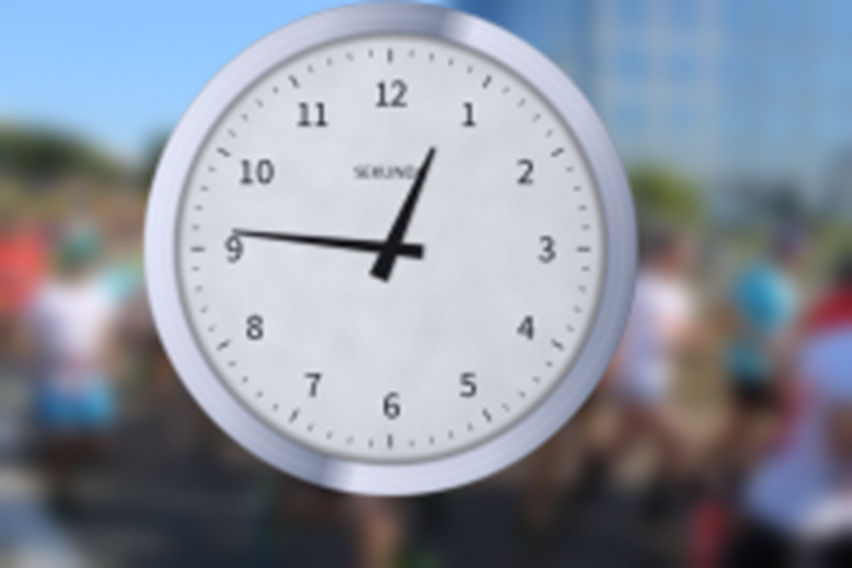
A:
12 h 46 min
